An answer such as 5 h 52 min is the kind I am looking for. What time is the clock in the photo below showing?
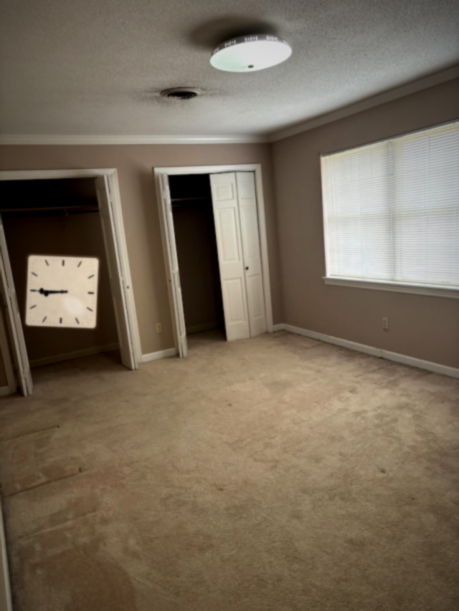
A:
8 h 45 min
